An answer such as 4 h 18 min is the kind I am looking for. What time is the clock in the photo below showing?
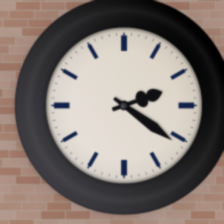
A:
2 h 21 min
